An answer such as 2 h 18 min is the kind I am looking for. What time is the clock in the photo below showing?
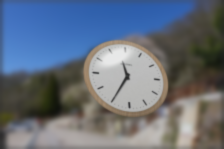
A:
11 h 35 min
